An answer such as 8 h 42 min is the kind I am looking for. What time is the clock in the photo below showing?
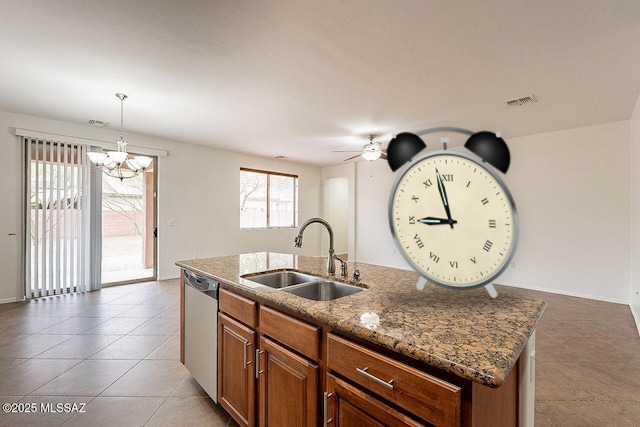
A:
8 h 58 min
